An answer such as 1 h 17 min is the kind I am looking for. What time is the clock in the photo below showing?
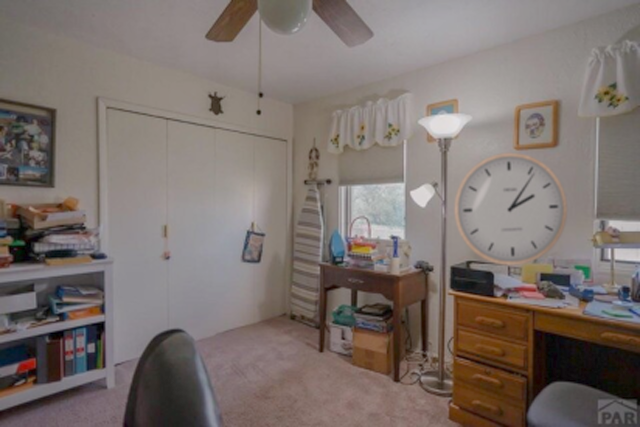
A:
2 h 06 min
